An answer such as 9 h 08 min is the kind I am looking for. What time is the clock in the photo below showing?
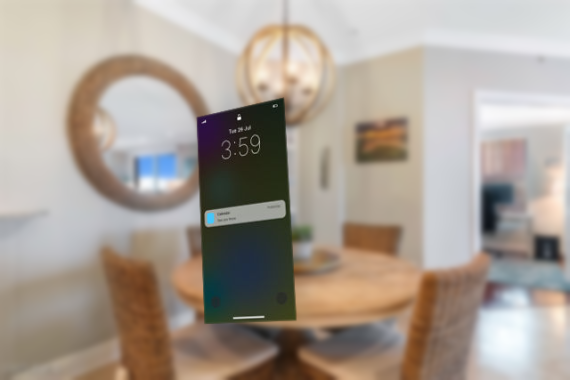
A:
3 h 59 min
